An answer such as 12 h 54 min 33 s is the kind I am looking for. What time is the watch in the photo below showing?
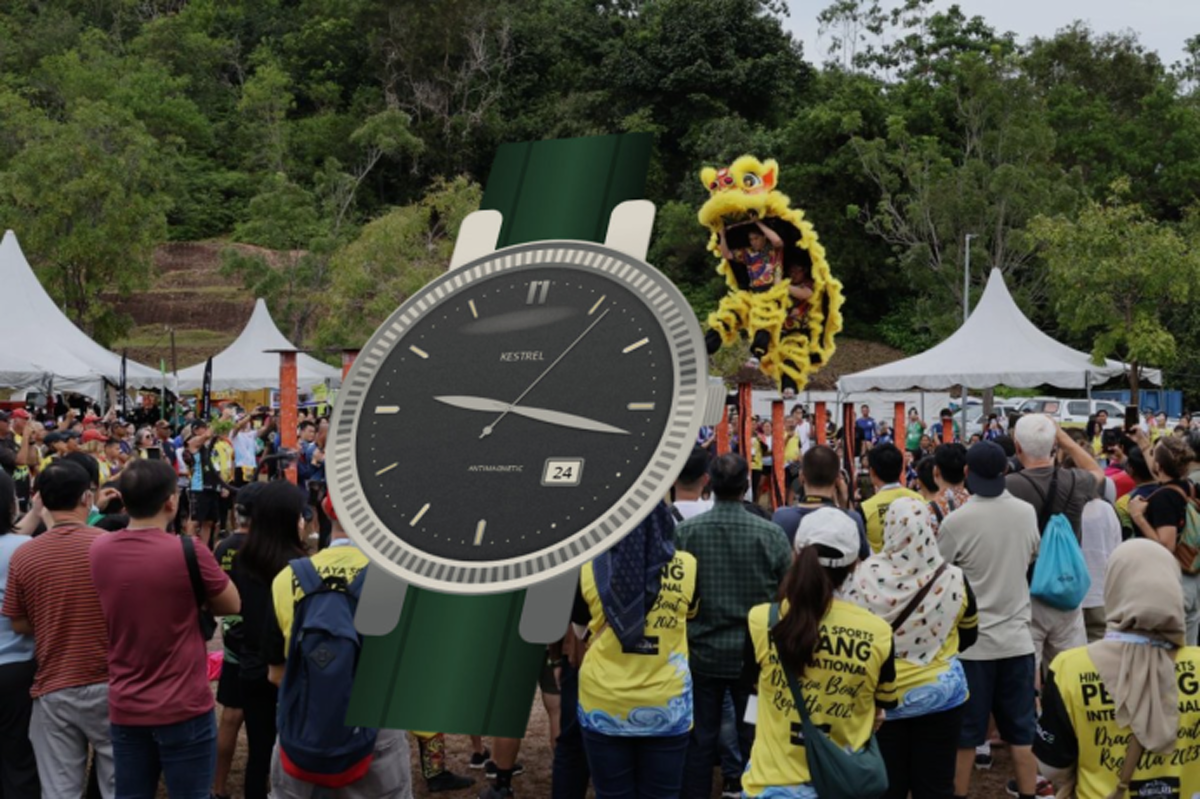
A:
9 h 17 min 06 s
